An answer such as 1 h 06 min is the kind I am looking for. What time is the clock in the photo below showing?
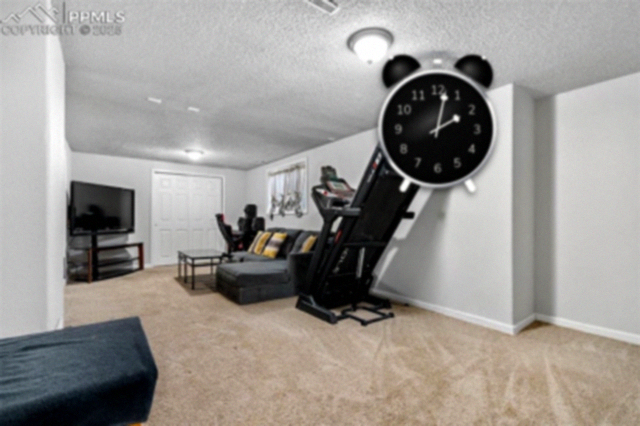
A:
2 h 02 min
